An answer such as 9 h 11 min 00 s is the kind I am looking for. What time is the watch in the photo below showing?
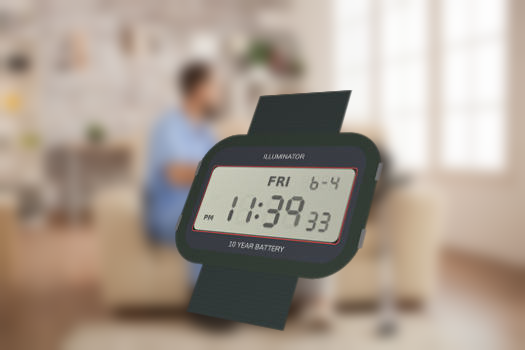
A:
11 h 39 min 33 s
